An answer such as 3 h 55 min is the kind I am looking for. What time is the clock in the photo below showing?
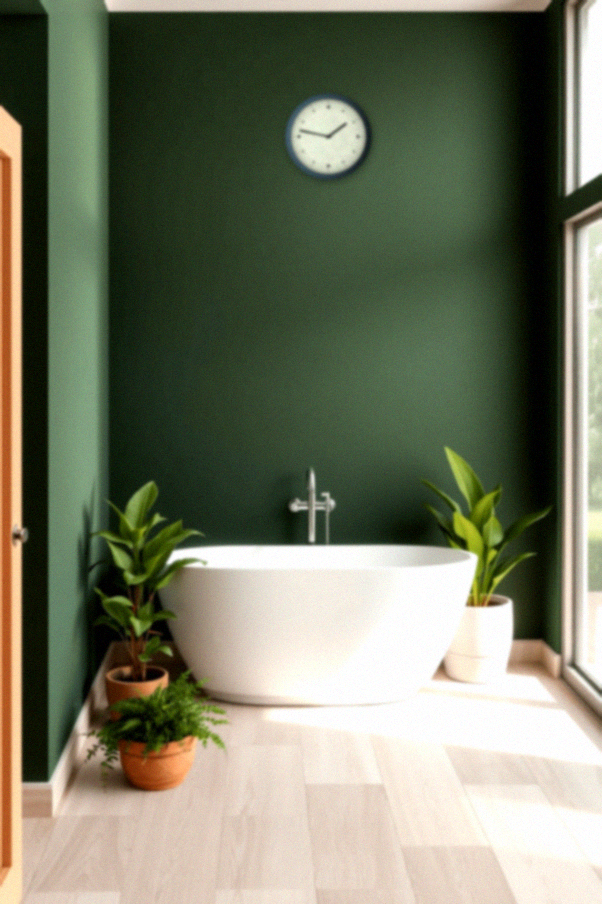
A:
1 h 47 min
